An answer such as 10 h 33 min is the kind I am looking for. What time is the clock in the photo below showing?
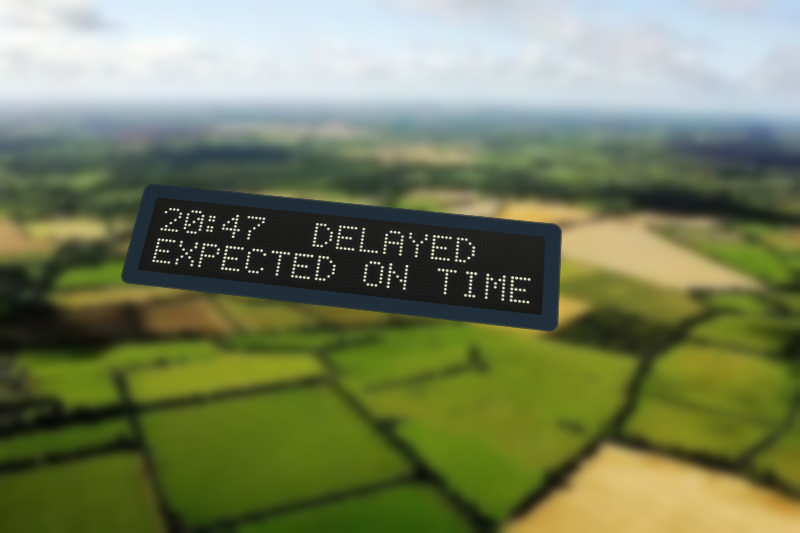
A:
20 h 47 min
